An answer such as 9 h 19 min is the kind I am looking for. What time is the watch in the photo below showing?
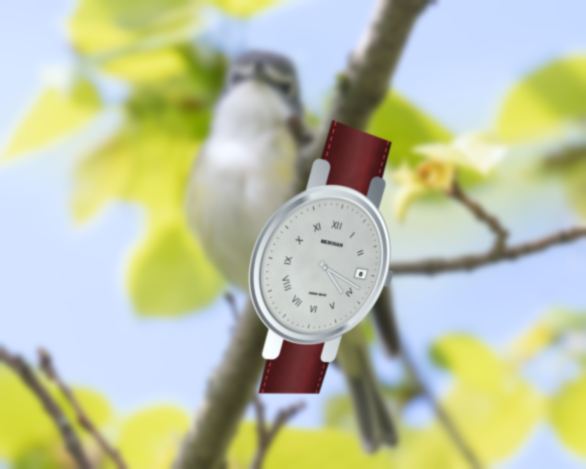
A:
4 h 18 min
